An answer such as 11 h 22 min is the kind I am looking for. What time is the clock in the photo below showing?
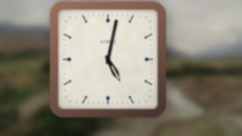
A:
5 h 02 min
